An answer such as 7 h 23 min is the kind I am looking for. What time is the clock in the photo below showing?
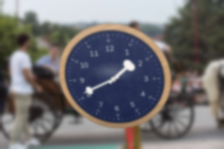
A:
1 h 41 min
